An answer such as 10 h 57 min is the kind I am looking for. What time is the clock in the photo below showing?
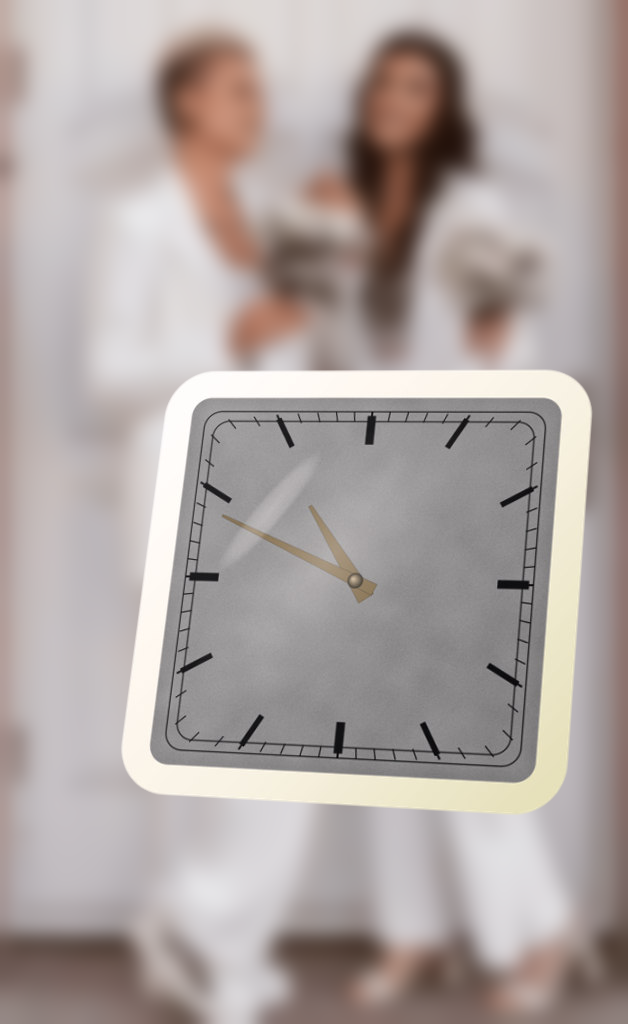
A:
10 h 49 min
